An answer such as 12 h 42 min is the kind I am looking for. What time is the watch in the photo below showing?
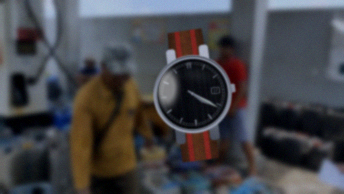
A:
4 h 21 min
